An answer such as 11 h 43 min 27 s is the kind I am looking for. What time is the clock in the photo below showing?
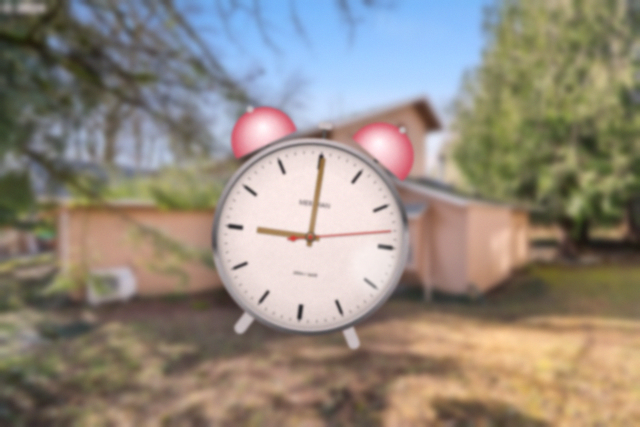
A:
9 h 00 min 13 s
